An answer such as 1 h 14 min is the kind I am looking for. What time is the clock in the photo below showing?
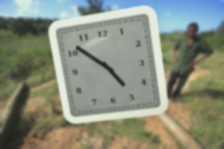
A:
4 h 52 min
